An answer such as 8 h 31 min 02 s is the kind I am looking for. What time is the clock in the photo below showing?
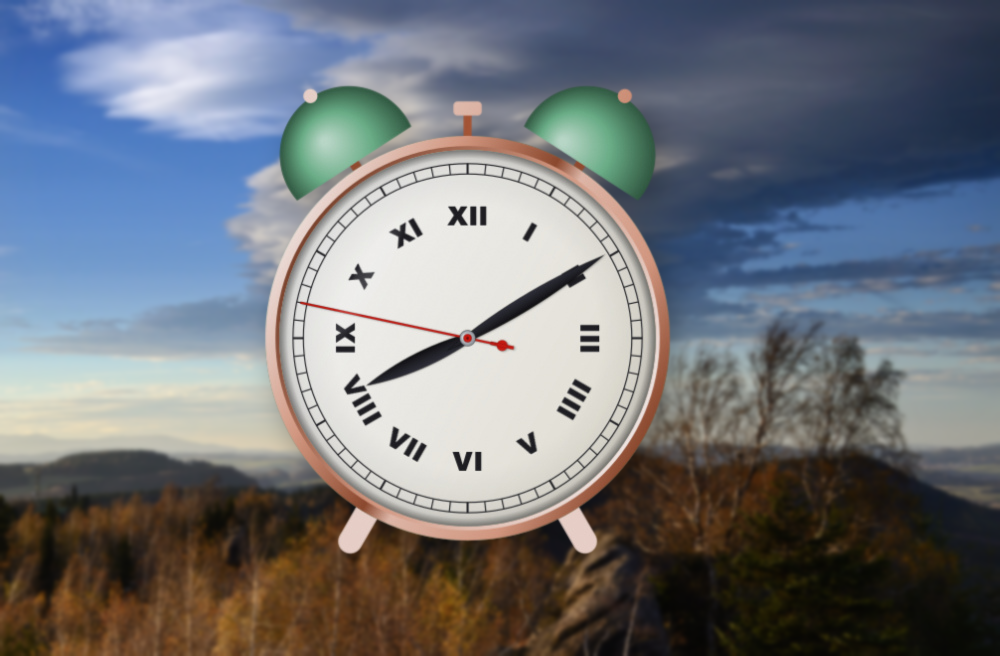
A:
8 h 09 min 47 s
